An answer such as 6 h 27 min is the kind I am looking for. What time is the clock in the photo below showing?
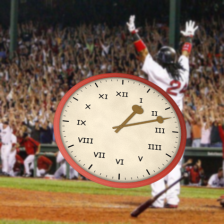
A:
1 h 12 min
